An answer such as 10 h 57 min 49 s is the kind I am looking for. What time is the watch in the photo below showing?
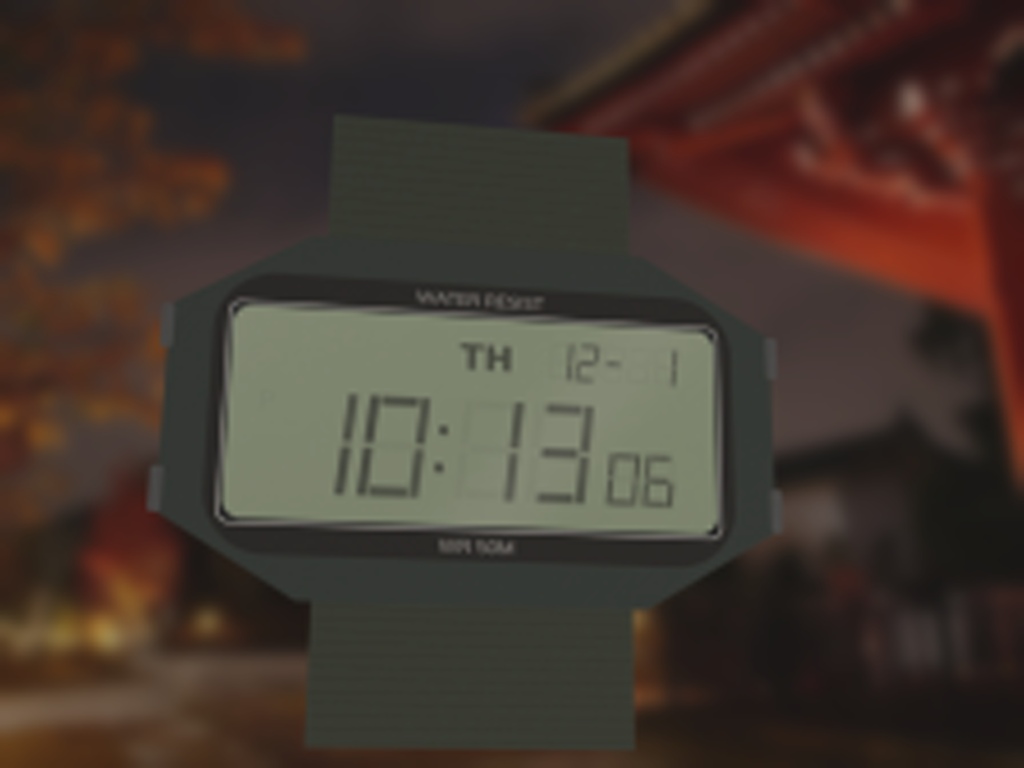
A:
10 h 13 min 06 s
